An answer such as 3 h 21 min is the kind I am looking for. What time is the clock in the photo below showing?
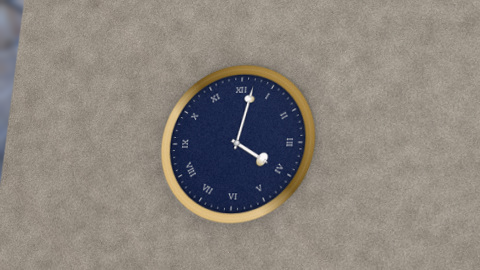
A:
4 h 02 min
